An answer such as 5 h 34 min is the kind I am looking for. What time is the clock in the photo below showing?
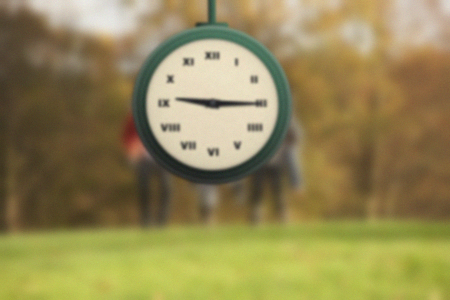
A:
9 h 15 min
